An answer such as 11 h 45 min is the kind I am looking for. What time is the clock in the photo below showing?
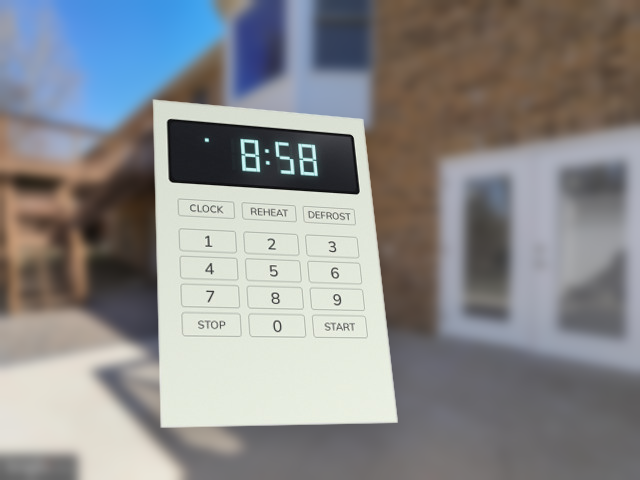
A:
8 h 58 min
